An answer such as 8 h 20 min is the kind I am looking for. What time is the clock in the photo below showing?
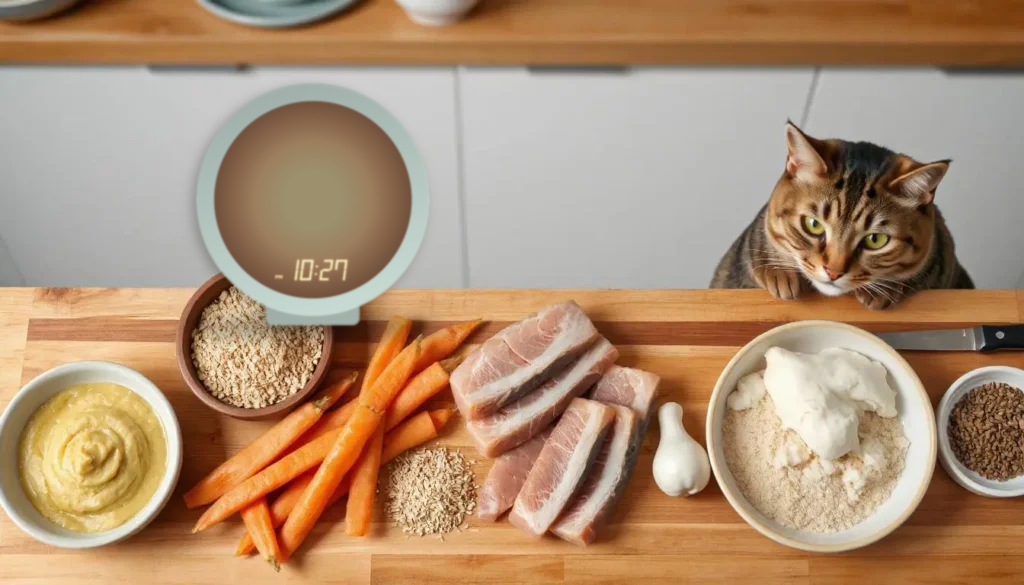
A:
10 h 27 min
